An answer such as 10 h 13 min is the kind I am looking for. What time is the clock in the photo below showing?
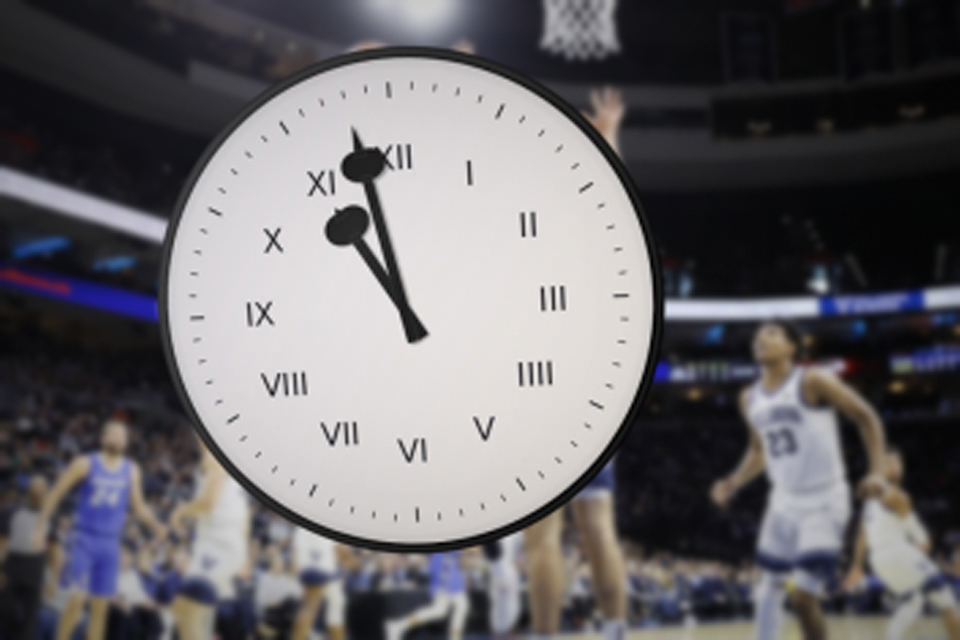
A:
10 h 58 min
